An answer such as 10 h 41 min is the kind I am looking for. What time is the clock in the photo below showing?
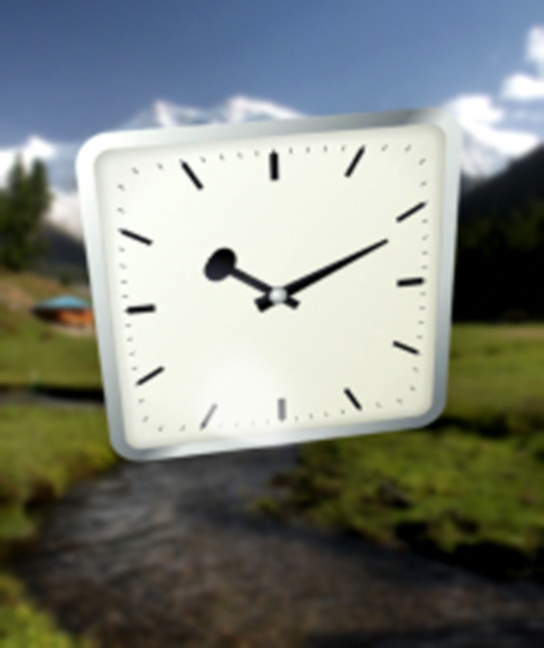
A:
10 h 11 min
